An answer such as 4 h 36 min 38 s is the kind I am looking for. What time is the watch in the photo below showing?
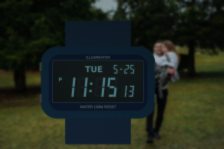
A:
11 h 15 min 13 s
